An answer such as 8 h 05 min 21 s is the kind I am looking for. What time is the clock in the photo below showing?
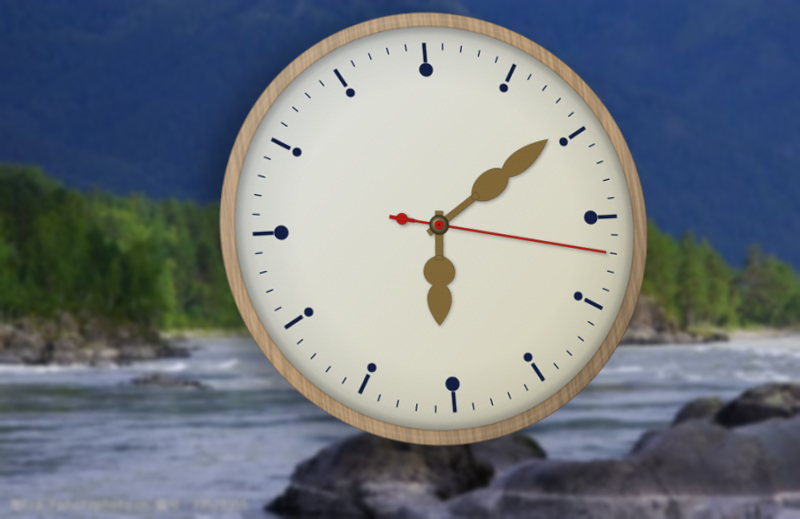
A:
6 h 09 min 17 s
